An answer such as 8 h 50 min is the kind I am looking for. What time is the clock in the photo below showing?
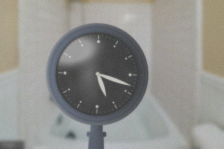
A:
5 h 18 min
